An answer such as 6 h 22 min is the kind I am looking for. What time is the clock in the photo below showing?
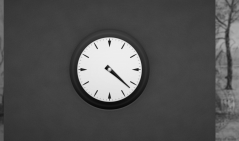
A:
4 h 22 min
